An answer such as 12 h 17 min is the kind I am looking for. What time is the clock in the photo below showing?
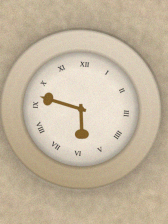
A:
5 h 47 min
